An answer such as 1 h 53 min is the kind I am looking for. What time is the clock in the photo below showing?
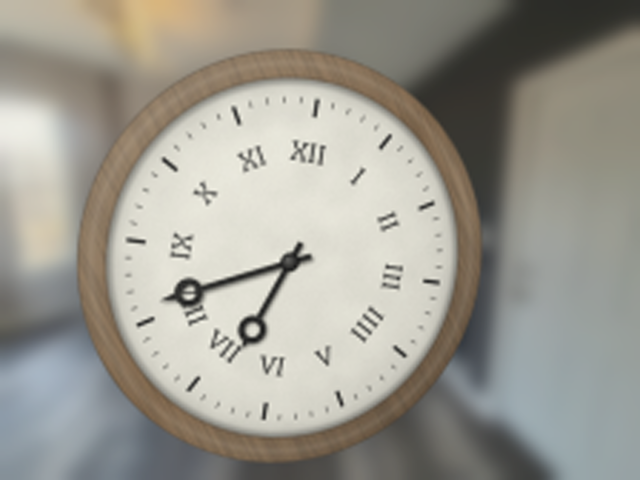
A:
6 h 41 min
